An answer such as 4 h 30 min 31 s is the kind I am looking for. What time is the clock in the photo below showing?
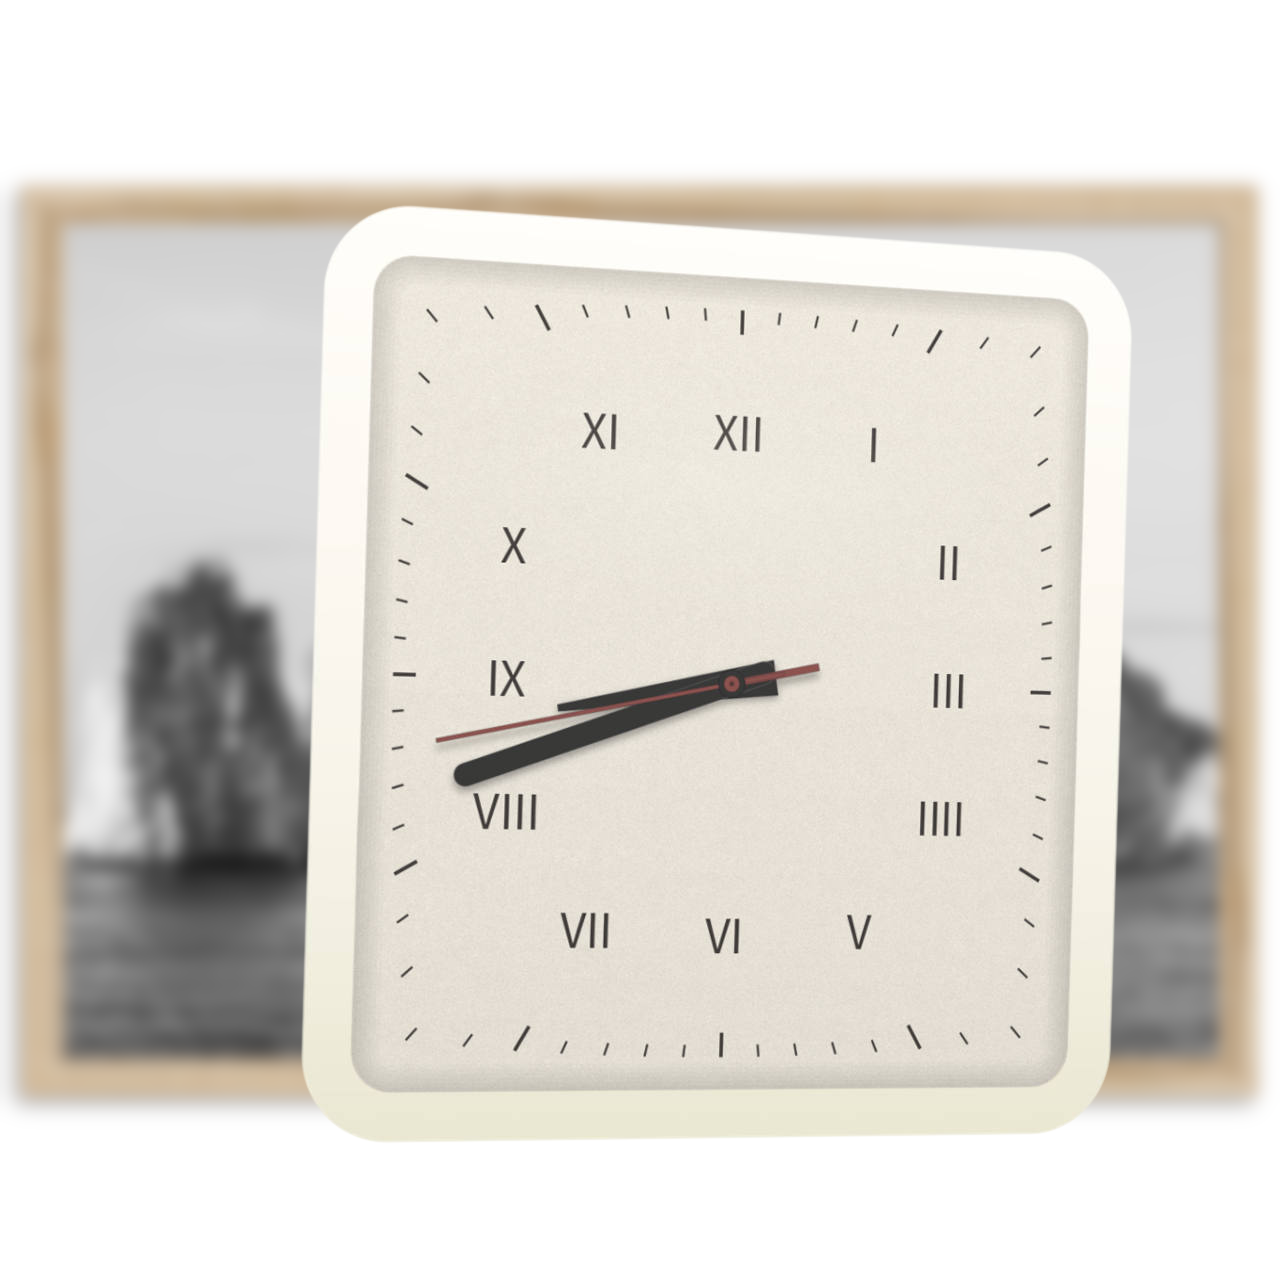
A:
8 h 41 min 43 s
